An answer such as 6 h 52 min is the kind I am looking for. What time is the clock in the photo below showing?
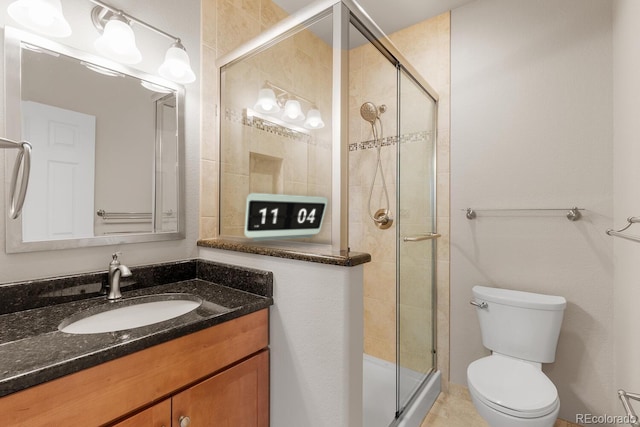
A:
11 h 04 min
